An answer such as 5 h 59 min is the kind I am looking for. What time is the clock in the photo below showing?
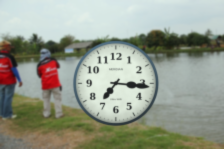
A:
7 h 16 min
